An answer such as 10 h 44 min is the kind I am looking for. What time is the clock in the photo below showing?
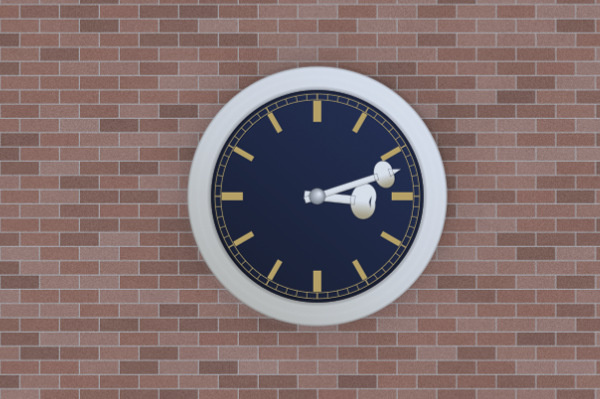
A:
3 h 12 min
